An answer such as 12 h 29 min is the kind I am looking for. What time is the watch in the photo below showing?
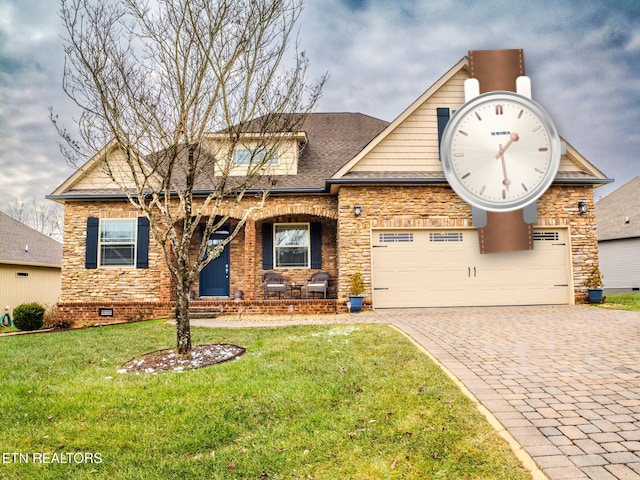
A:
1 h 29 min
